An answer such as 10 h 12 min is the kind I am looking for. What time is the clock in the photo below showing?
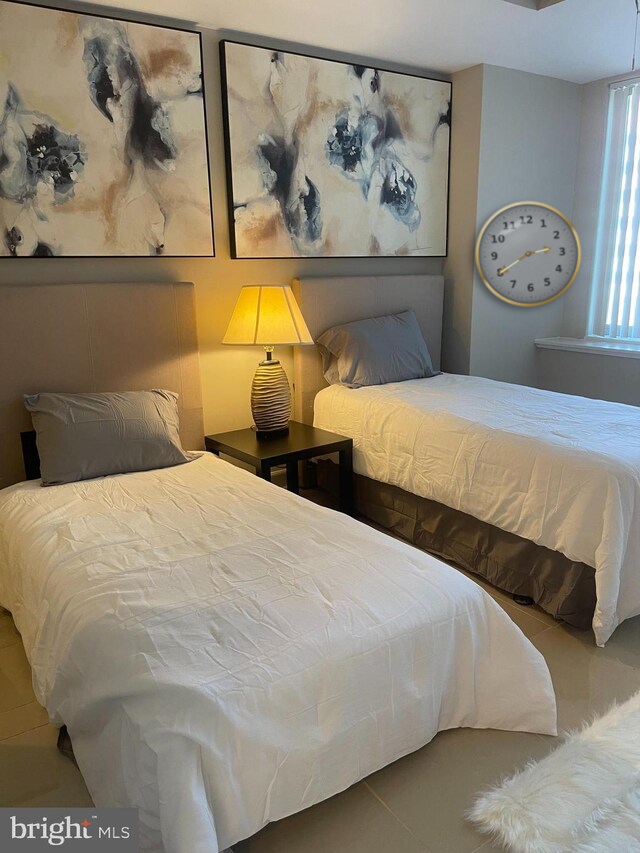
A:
2 h 40 min
